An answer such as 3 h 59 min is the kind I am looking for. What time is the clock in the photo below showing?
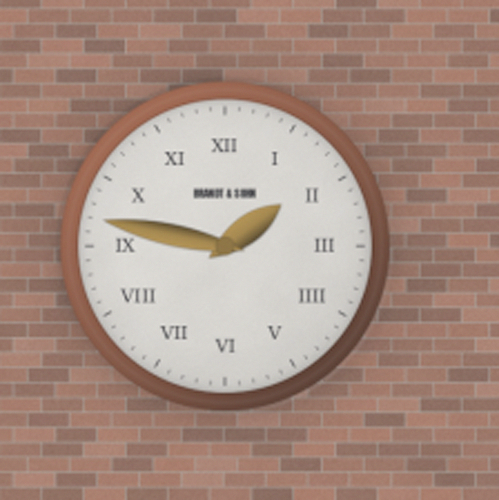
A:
1 h 47 min
